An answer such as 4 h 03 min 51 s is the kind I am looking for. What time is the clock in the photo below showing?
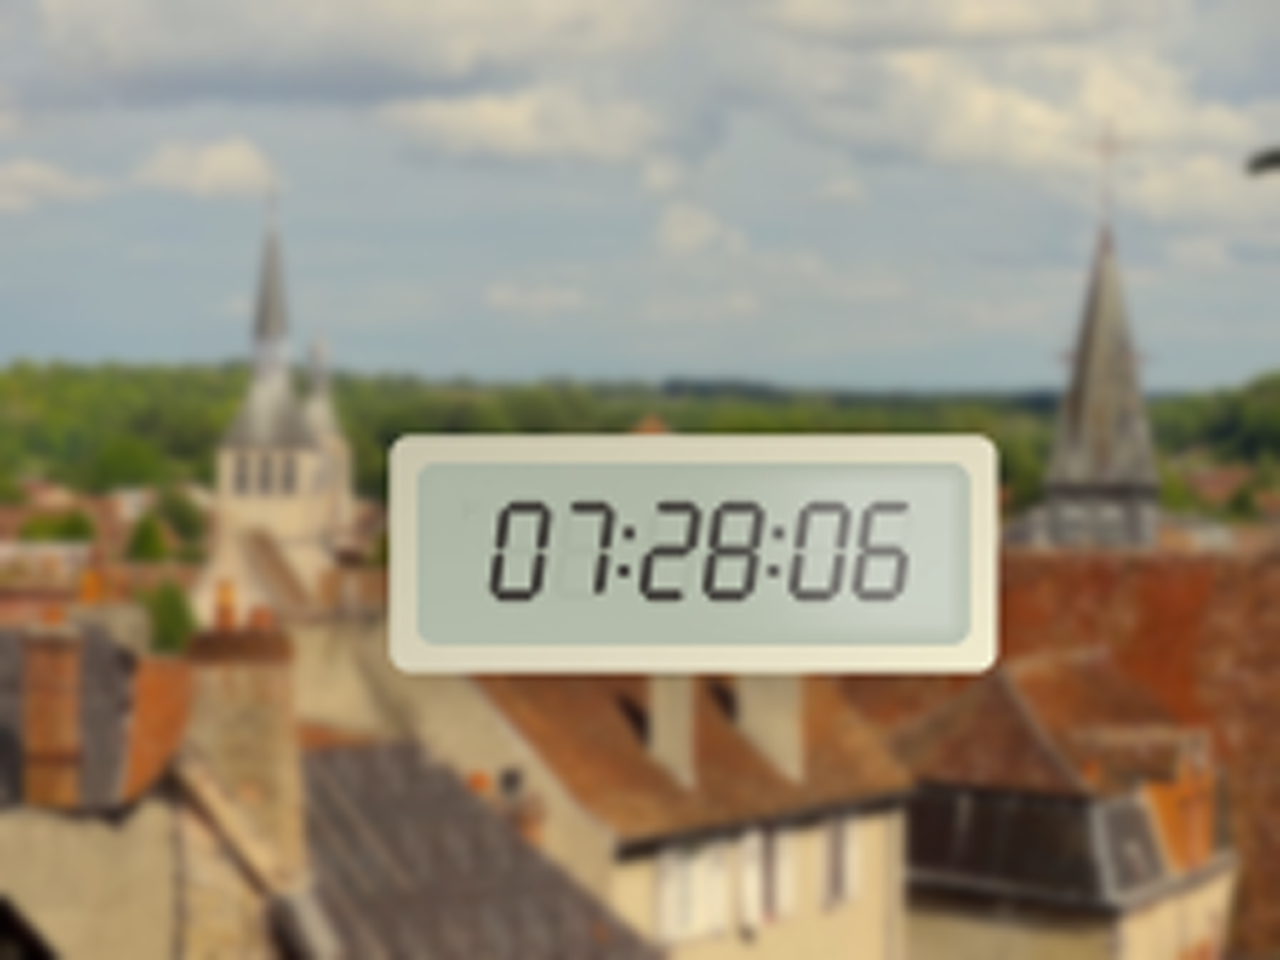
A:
7 h 28 min 06 s
